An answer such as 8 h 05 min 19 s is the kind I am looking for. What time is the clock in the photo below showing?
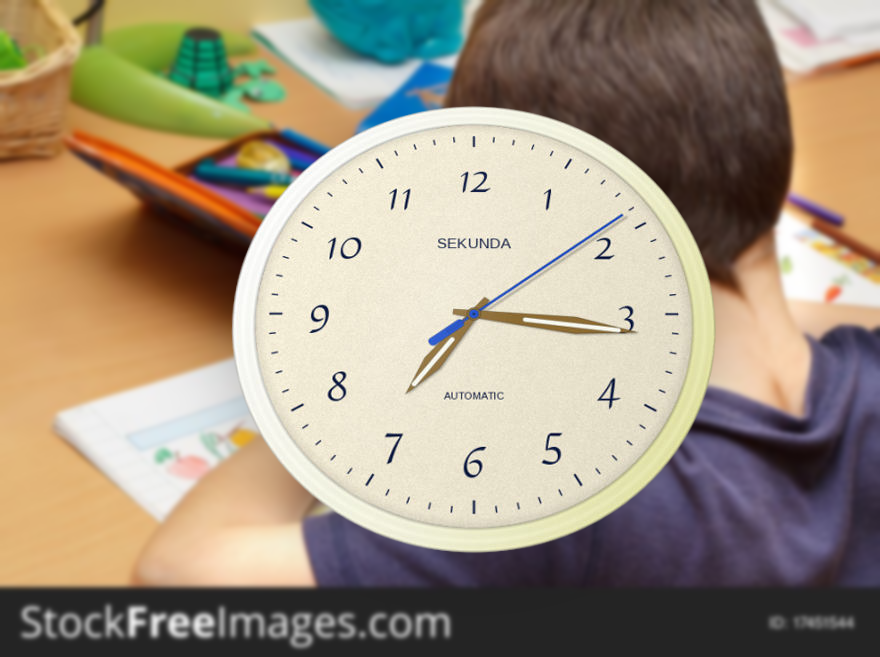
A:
7 h 16 min 09 s
